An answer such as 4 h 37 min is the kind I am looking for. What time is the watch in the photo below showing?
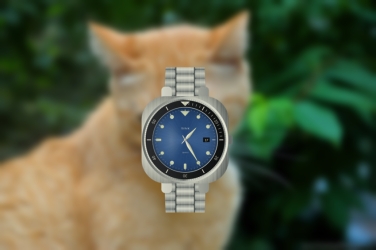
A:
1 h 25 min
